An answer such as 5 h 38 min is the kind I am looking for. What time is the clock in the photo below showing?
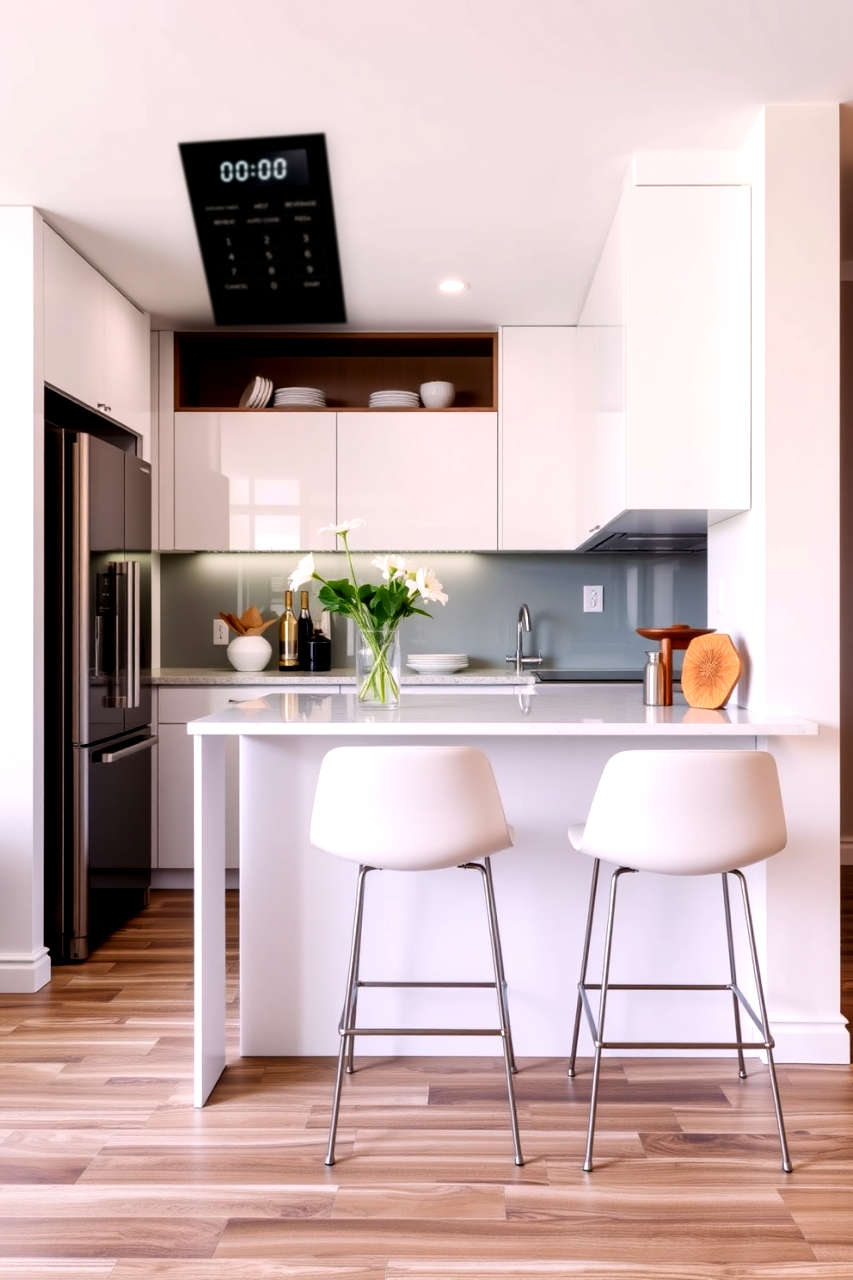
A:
0 h 00 min
